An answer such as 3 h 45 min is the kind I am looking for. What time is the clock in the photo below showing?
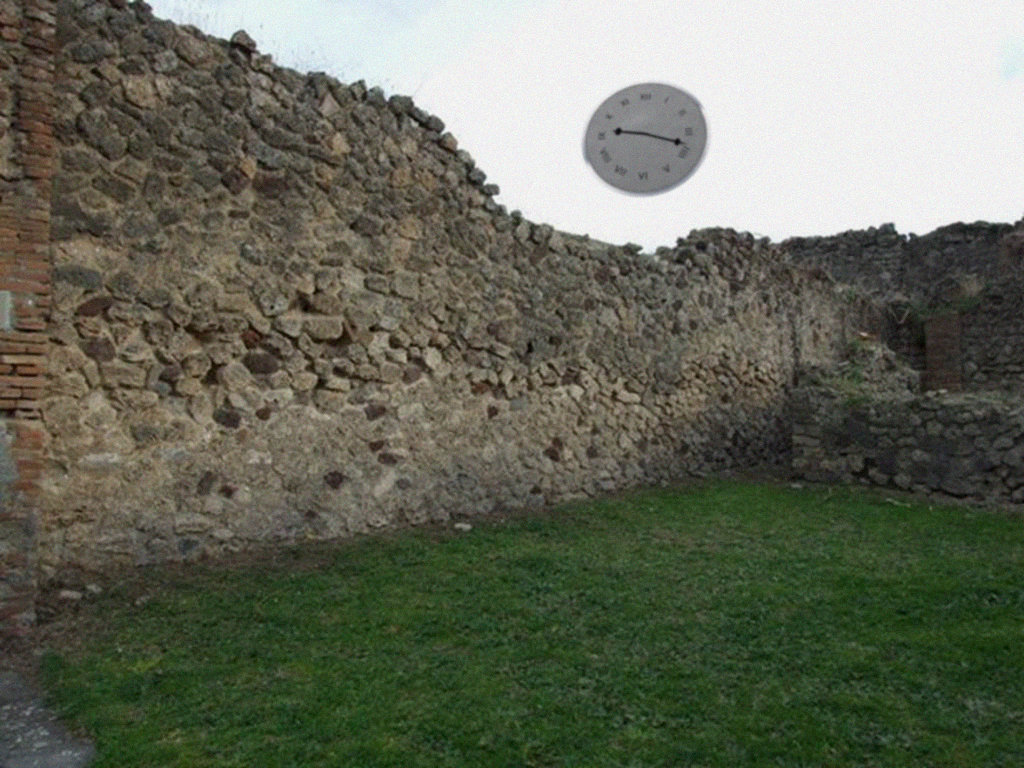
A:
9 h 18 min
